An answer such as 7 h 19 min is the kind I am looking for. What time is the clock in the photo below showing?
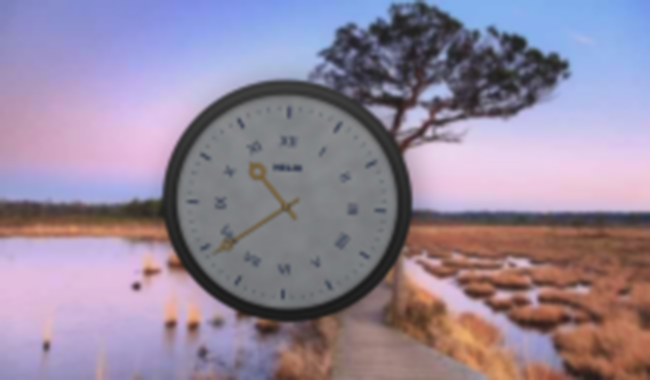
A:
10 h 39 min
